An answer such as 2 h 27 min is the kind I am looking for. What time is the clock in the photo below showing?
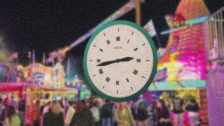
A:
2 h 43 min
